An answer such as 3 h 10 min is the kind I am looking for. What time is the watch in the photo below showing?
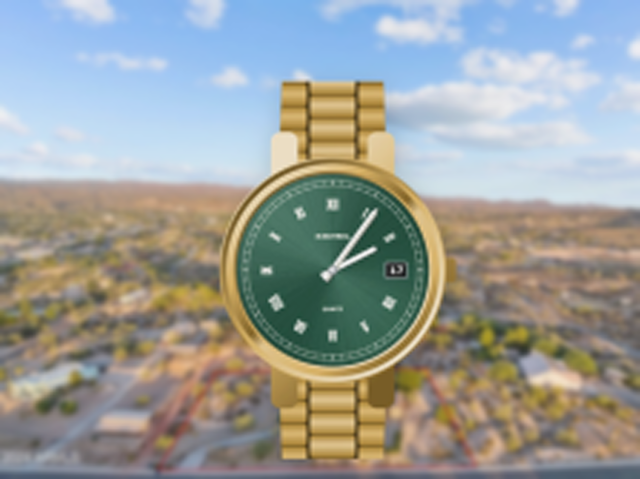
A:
2 h 06 min
